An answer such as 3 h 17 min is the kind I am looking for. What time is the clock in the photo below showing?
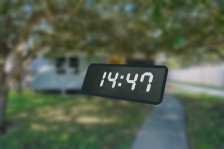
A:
14 h 47 min
